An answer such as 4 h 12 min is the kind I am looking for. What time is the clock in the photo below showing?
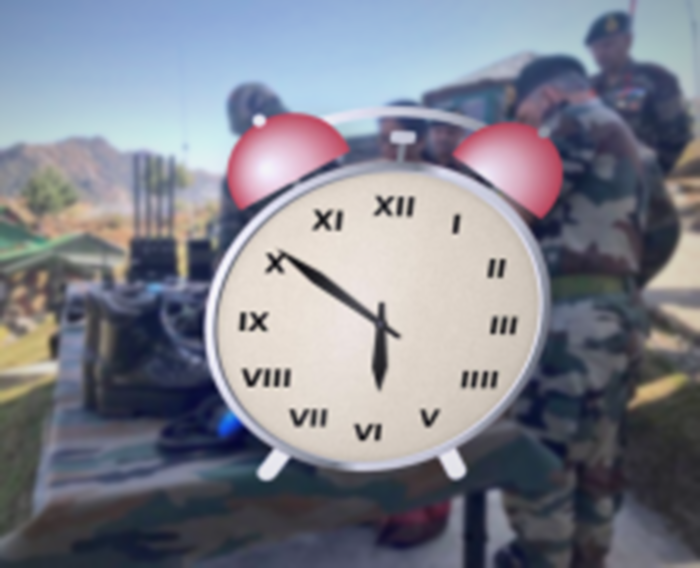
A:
5 h 51 min
